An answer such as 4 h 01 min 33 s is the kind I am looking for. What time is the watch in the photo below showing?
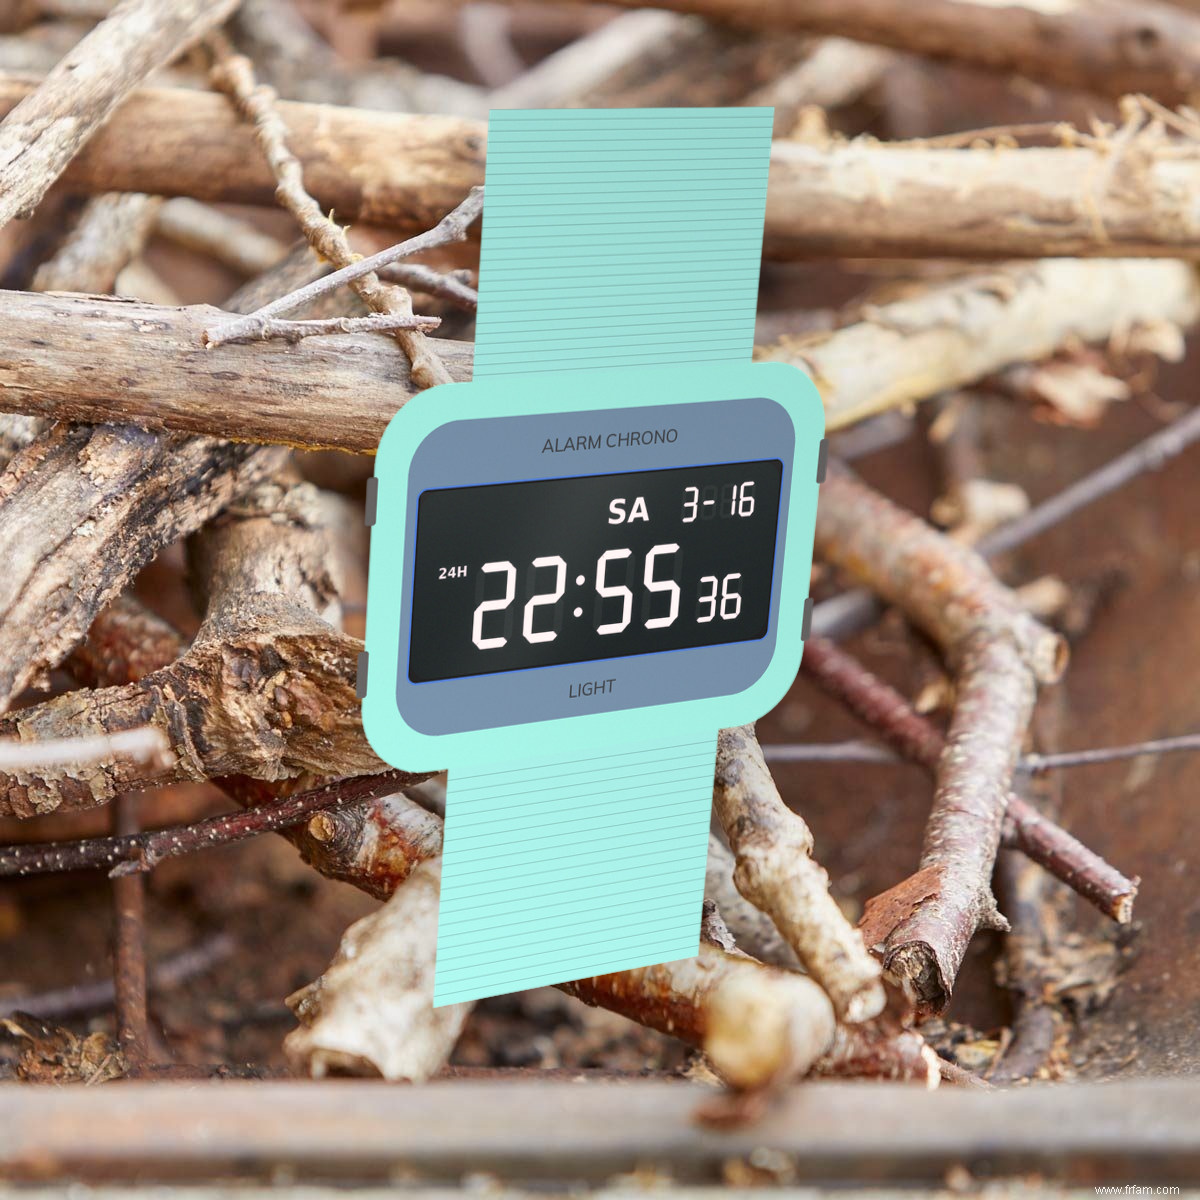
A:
22 h 55 min 36 s
